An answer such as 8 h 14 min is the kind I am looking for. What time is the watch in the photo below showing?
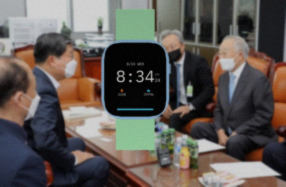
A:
8 h 34 min
